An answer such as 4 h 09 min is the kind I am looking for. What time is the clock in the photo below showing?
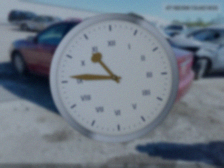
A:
10 h 46 min
